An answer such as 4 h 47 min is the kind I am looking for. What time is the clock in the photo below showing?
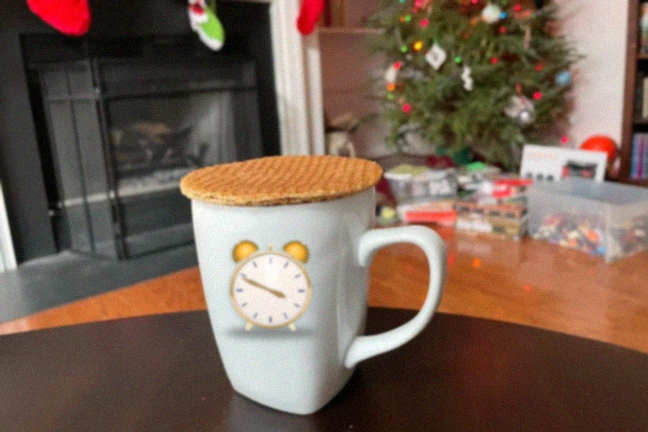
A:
3 h 49 min
